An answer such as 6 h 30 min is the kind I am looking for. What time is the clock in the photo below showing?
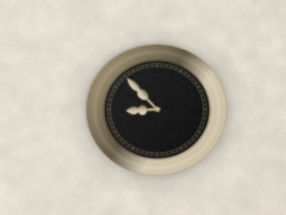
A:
8 h 53 min
